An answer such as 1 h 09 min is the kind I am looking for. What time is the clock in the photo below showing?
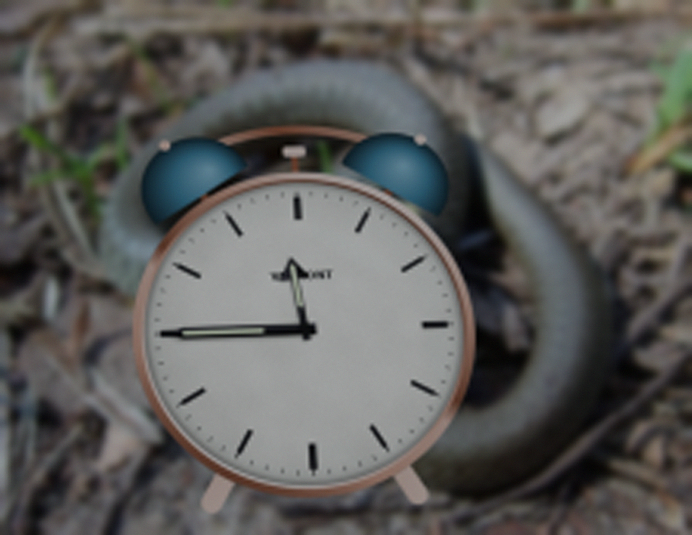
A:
11 h 45 min
